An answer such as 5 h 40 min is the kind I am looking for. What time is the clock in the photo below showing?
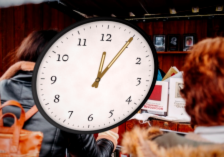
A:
12 h 05 min
